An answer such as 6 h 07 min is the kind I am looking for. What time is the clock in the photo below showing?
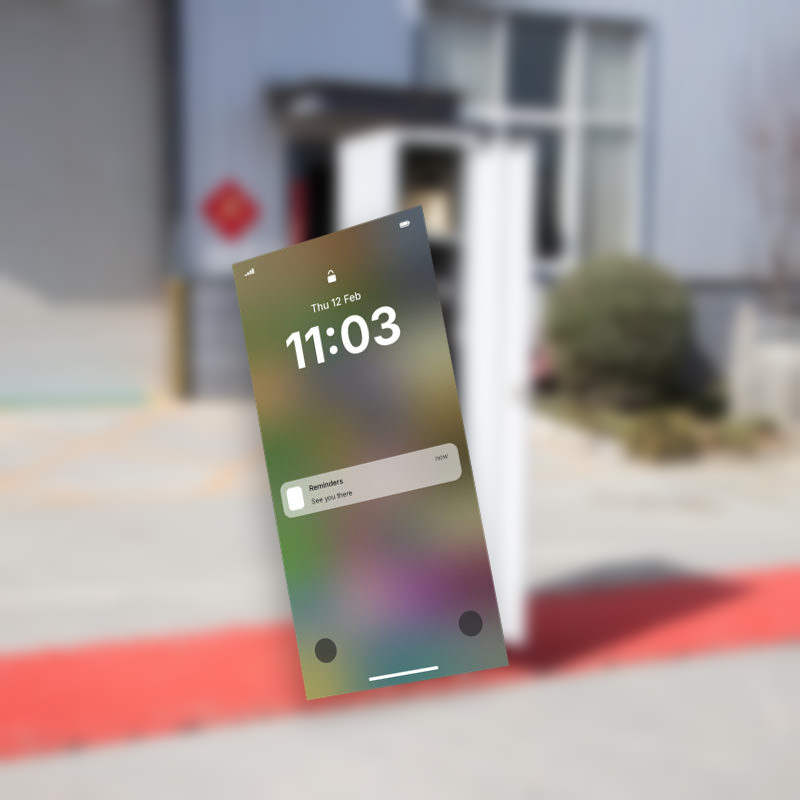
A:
11 h 03 min
